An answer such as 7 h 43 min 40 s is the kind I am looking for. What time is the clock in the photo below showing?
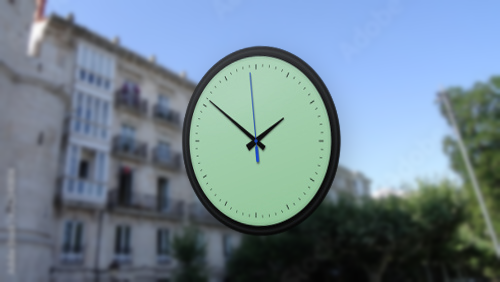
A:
1 h 50 min 59 s
